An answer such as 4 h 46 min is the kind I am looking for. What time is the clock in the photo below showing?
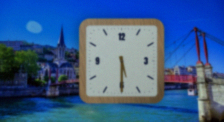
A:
5 h 30 min
